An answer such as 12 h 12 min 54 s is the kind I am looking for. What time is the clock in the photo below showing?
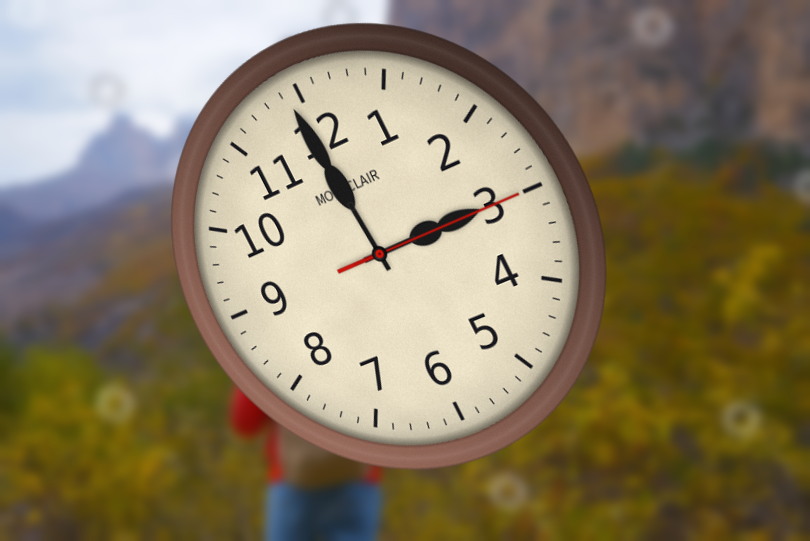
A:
2 h 59 min 15 s
